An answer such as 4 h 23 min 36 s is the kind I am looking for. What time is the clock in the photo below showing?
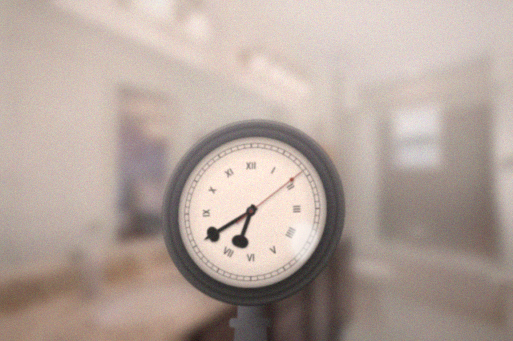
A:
6 h 40 min 09 s
